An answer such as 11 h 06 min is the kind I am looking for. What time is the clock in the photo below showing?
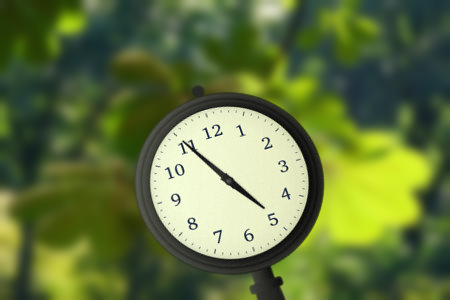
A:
4 h 55 min
